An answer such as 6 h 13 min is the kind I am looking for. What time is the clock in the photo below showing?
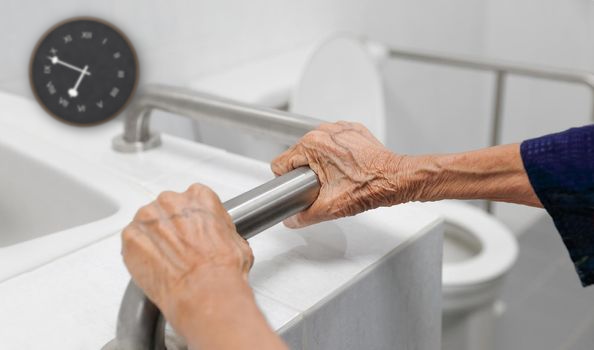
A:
6 h 48 min
